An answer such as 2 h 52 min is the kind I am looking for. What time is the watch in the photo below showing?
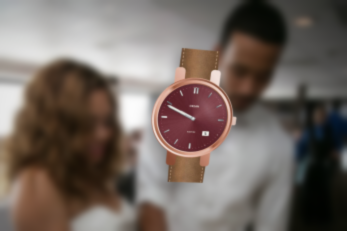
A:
9 h 49 min
